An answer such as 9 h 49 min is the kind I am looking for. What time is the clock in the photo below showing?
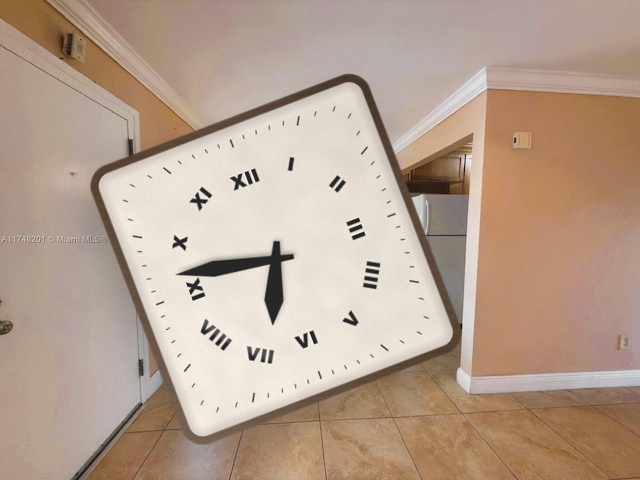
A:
6 h 47 min
